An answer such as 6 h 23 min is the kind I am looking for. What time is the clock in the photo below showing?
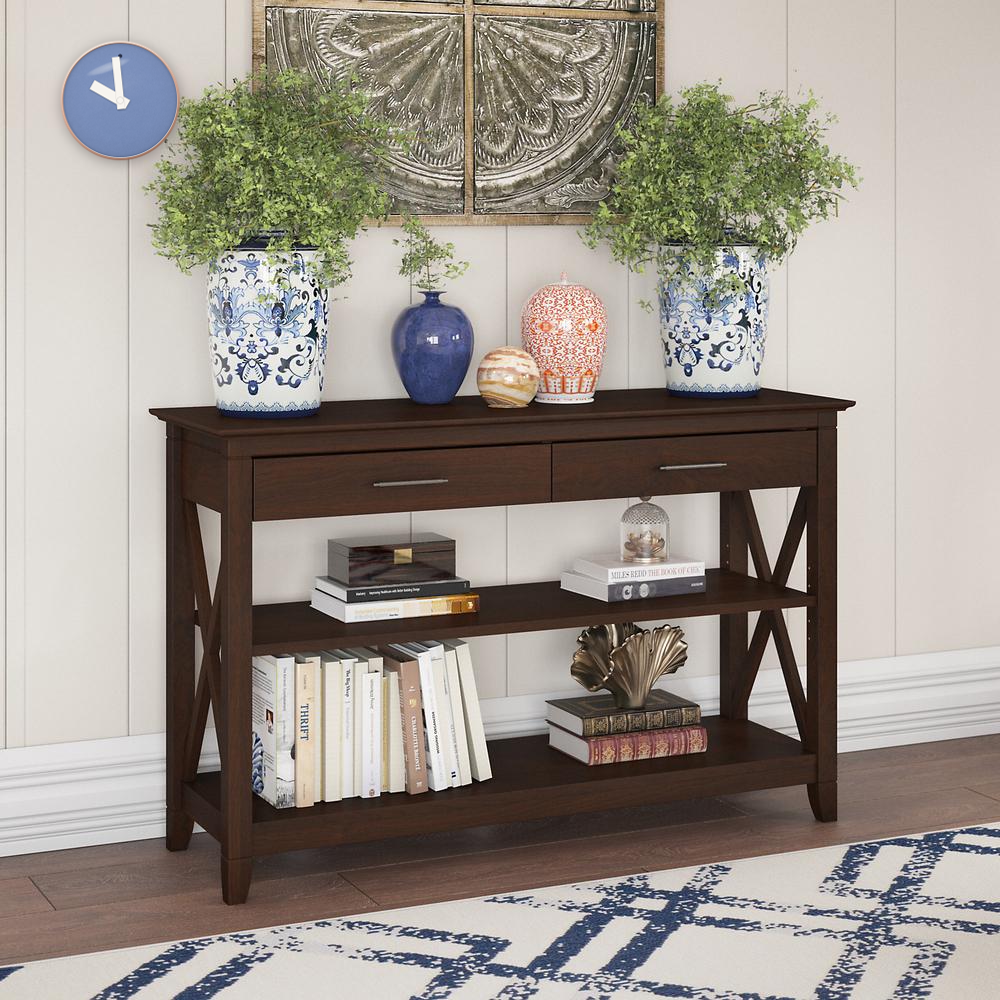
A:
9 h 59 min
